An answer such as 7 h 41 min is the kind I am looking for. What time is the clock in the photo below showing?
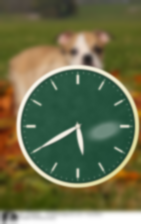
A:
5 h 40 min
